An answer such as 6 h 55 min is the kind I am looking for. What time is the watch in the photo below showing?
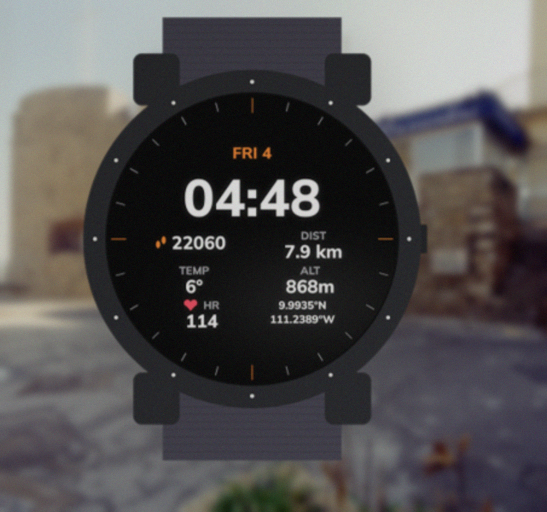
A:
4 h 48 min
